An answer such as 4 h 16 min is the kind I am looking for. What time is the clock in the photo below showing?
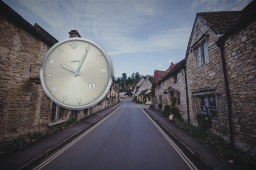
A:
10 h 05 min
